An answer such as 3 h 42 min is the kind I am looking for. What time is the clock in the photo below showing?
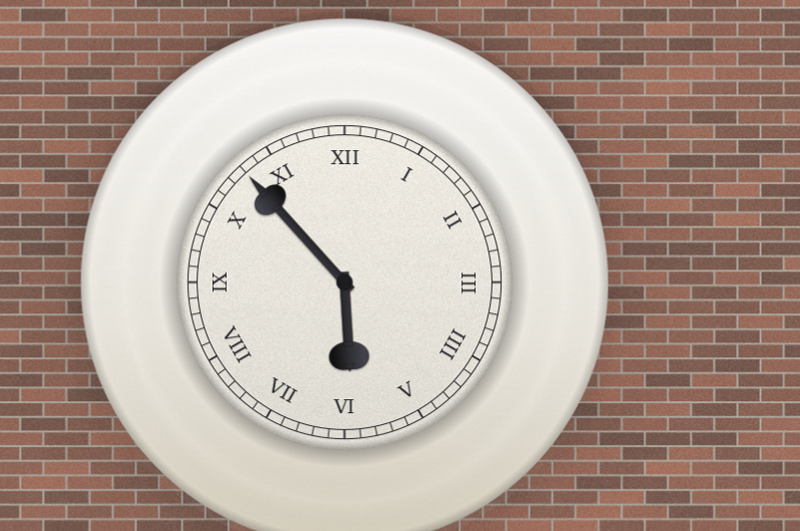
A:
5 h 53 min
